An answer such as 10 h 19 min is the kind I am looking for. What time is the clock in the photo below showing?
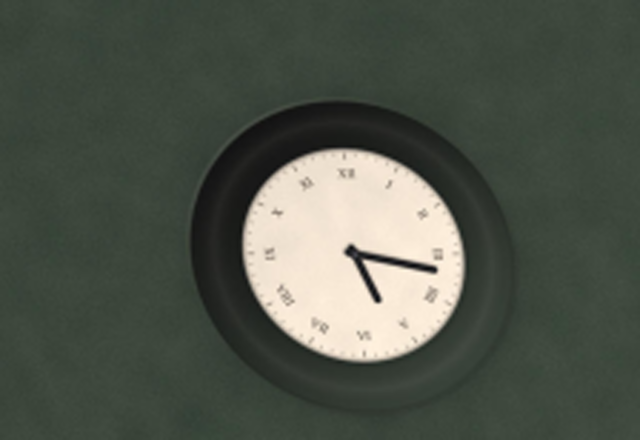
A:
5 h 17 min
